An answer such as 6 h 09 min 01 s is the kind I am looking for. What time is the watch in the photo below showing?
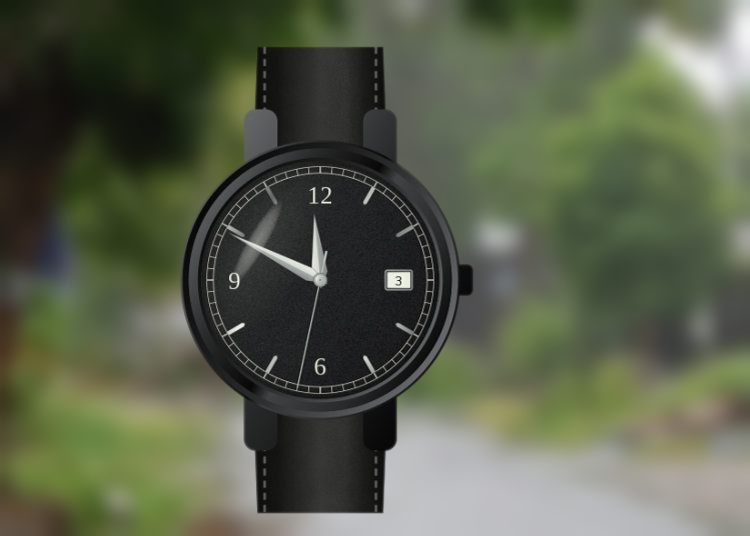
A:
11 h 49 min 32 s
